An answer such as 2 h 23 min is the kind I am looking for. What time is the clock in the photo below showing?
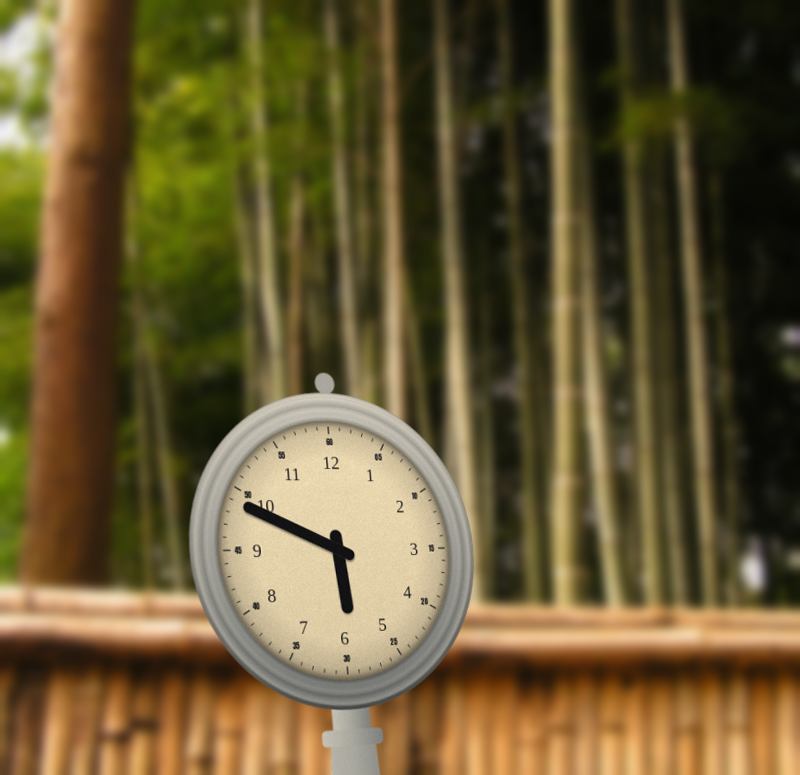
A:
5 h 49 min
